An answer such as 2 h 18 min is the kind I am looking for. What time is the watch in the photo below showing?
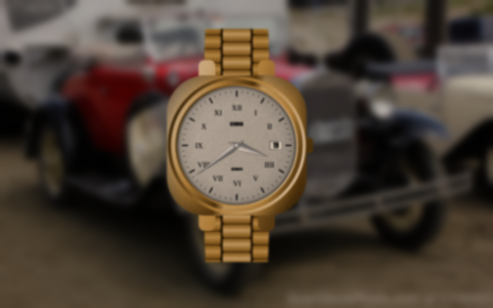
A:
3 h 39 min
